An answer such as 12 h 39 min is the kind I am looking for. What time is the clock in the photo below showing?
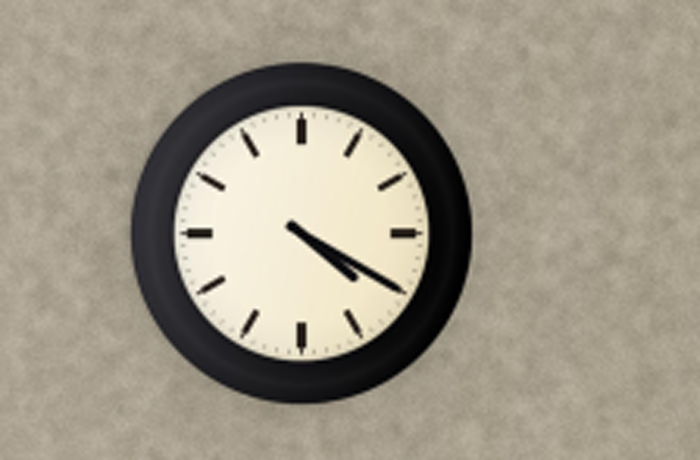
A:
4 h 20 min
